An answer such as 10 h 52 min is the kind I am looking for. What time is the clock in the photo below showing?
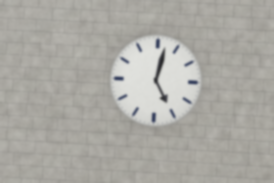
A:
5 h 02 min
